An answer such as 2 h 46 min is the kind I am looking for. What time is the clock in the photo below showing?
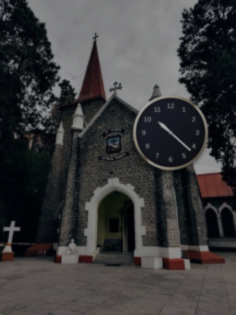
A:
10 h 22 min
